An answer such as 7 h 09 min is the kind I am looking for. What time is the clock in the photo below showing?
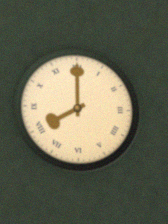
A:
8 h 00 min
